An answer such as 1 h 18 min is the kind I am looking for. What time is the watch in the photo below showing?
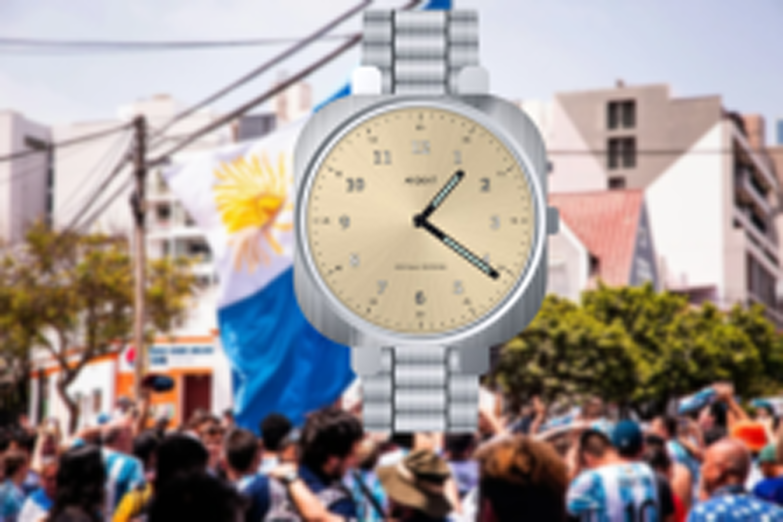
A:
1 h 21 min
